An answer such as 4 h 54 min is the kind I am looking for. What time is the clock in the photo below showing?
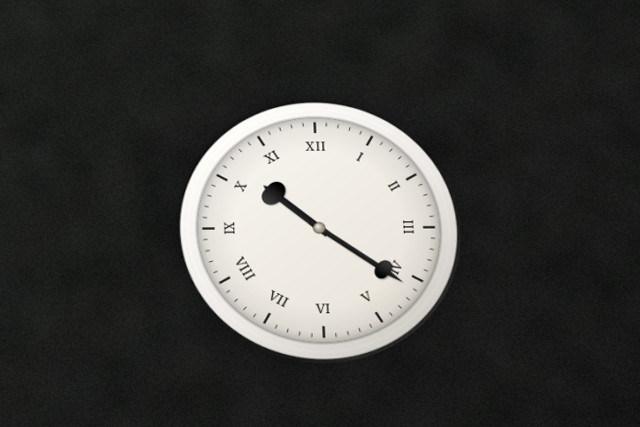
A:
10 h 21 min
